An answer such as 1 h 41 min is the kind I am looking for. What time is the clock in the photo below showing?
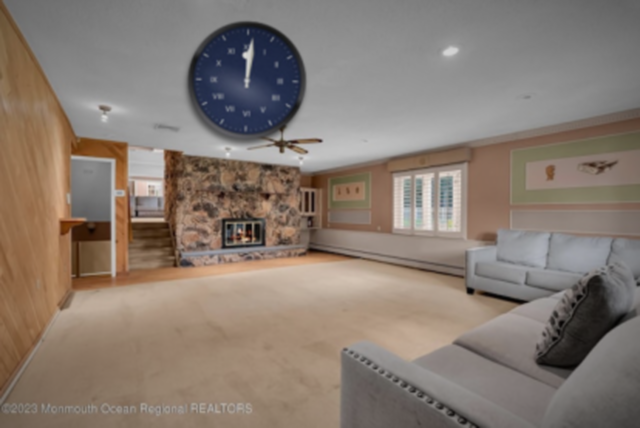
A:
12 h 01 min
